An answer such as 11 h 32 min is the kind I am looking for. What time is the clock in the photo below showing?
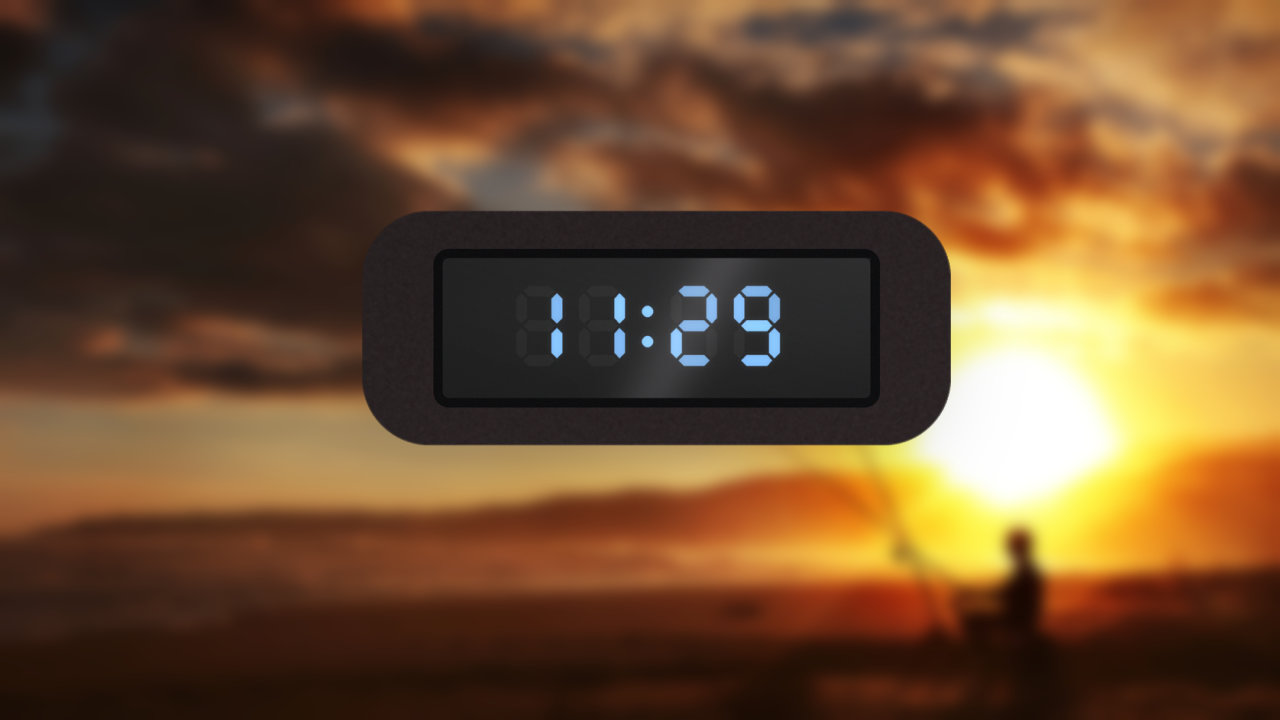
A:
11 h 29 min
